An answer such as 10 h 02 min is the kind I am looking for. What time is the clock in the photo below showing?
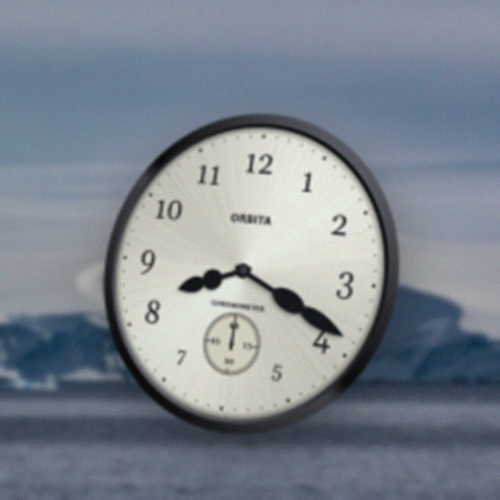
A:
8 h 19 min
